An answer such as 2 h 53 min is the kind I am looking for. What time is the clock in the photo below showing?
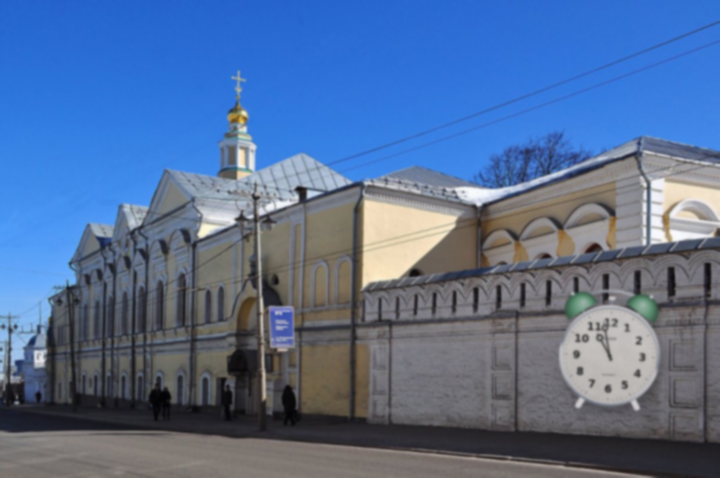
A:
10 h 58 min
